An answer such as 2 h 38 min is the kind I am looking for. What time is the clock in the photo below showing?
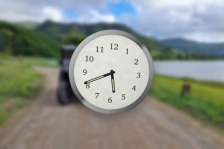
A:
5 h 41 min
